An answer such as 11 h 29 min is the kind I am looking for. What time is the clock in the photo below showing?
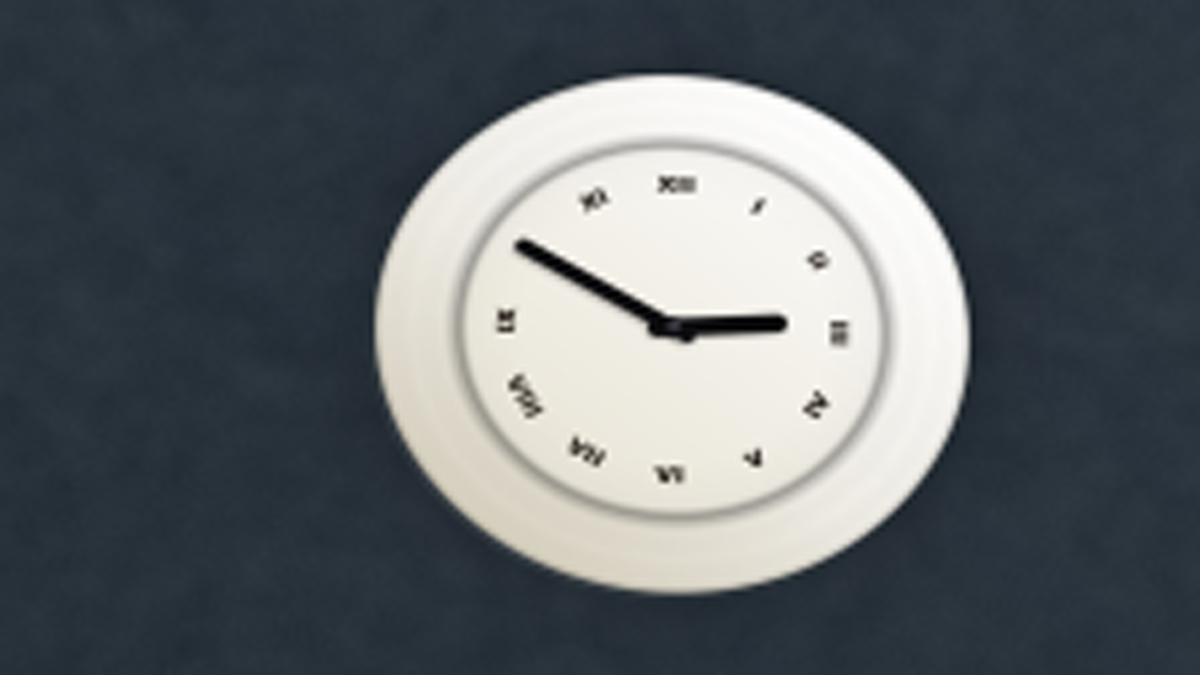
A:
2 h 50 min
